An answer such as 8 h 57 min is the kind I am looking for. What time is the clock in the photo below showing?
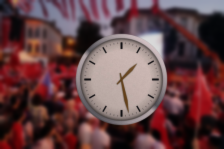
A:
1 h 28 min
